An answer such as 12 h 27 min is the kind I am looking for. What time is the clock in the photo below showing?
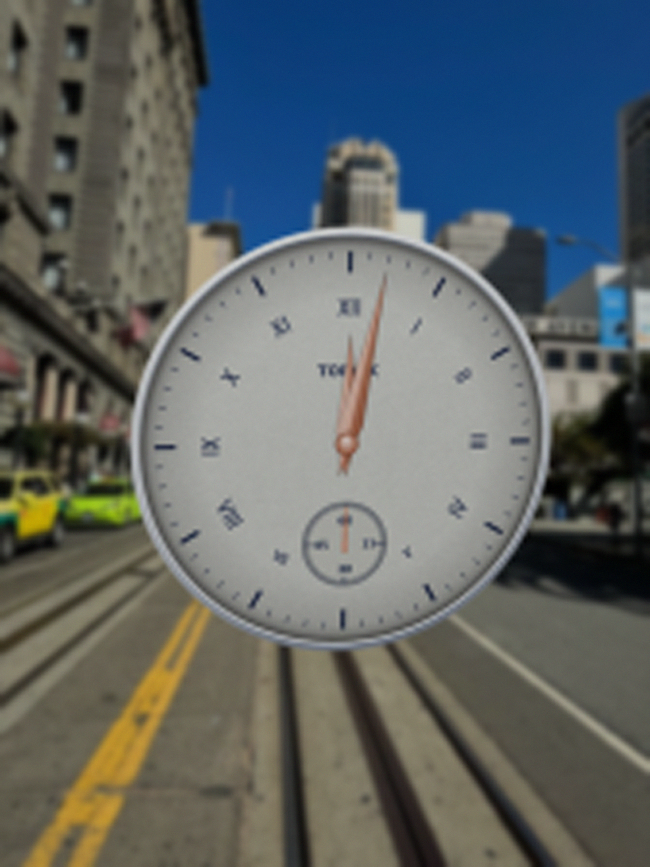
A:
12 h 02 min
